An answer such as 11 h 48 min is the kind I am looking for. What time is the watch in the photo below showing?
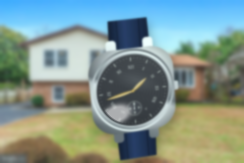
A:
1 h 43 min
